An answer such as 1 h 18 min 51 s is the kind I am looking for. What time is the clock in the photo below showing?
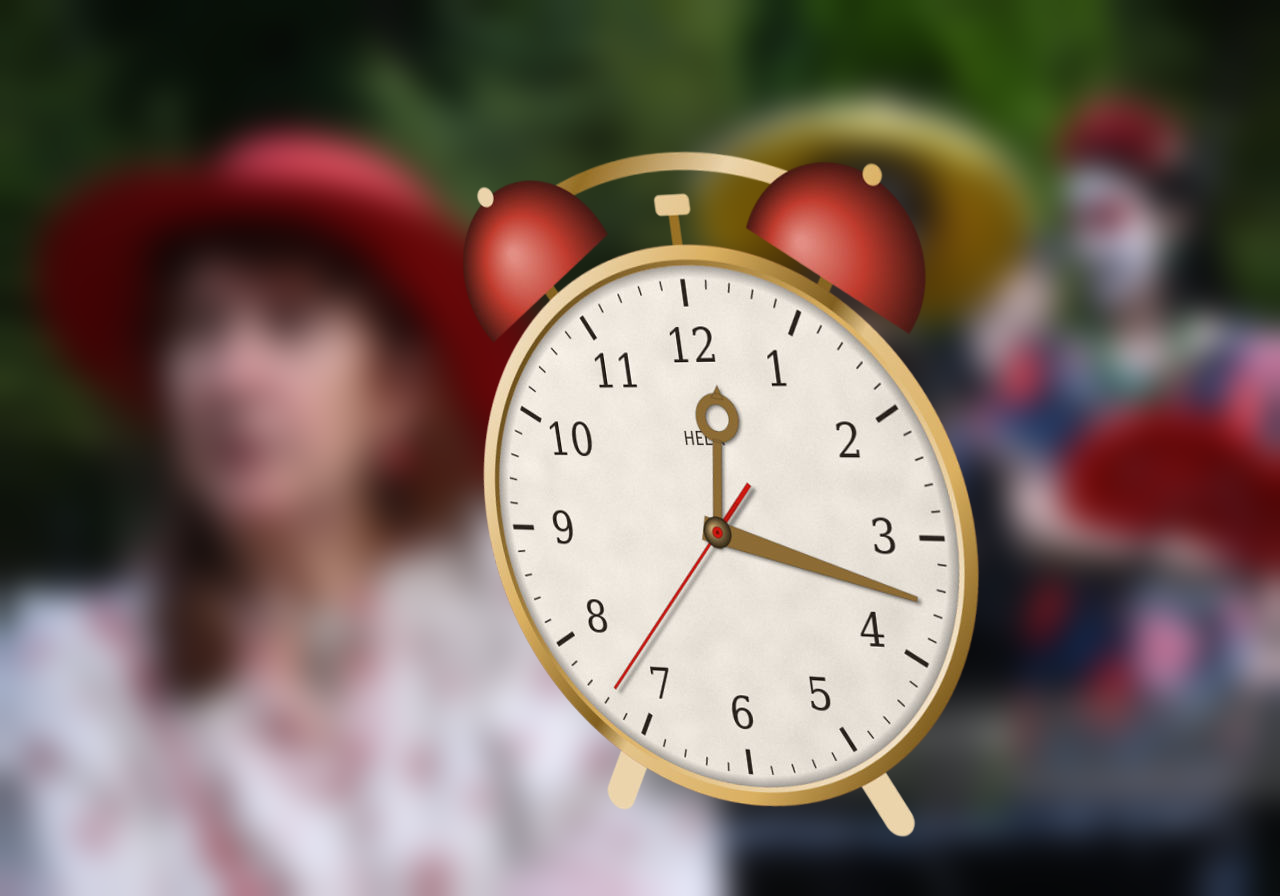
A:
12 h 17 min 37 s
